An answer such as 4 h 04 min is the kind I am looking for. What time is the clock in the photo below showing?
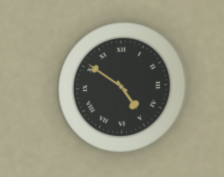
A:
4 h 51 min
